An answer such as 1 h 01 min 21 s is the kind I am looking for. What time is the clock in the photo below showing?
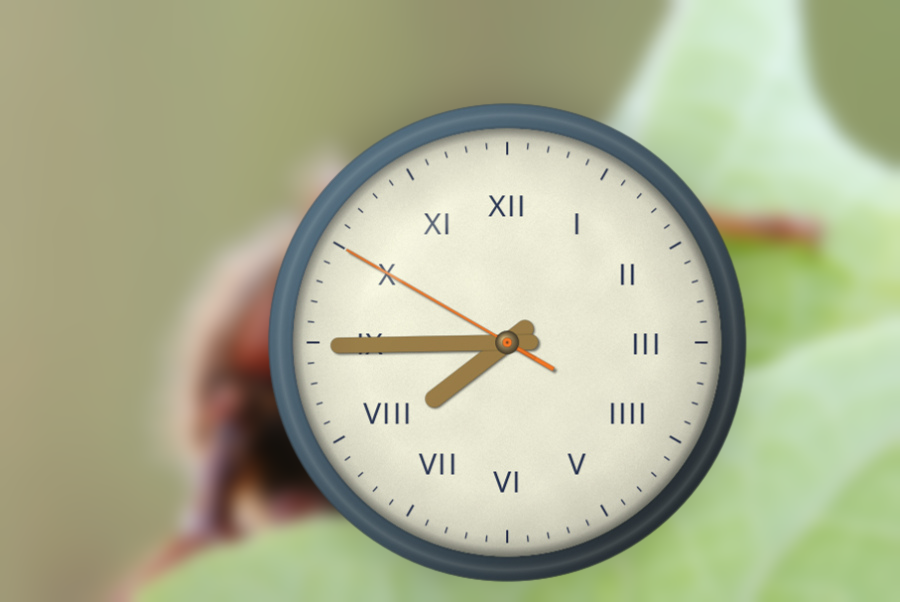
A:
7 h 44 min 50 s
